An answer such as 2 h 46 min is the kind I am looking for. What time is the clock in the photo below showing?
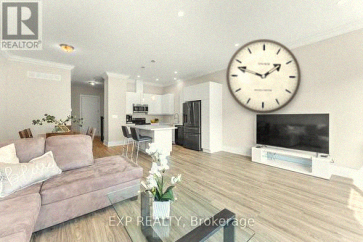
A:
1 h 48 min
